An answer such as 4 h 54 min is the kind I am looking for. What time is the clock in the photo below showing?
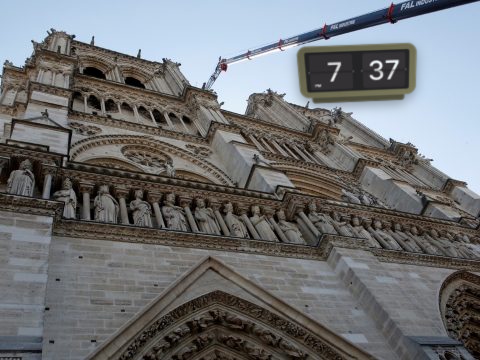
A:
7 h 37 min
